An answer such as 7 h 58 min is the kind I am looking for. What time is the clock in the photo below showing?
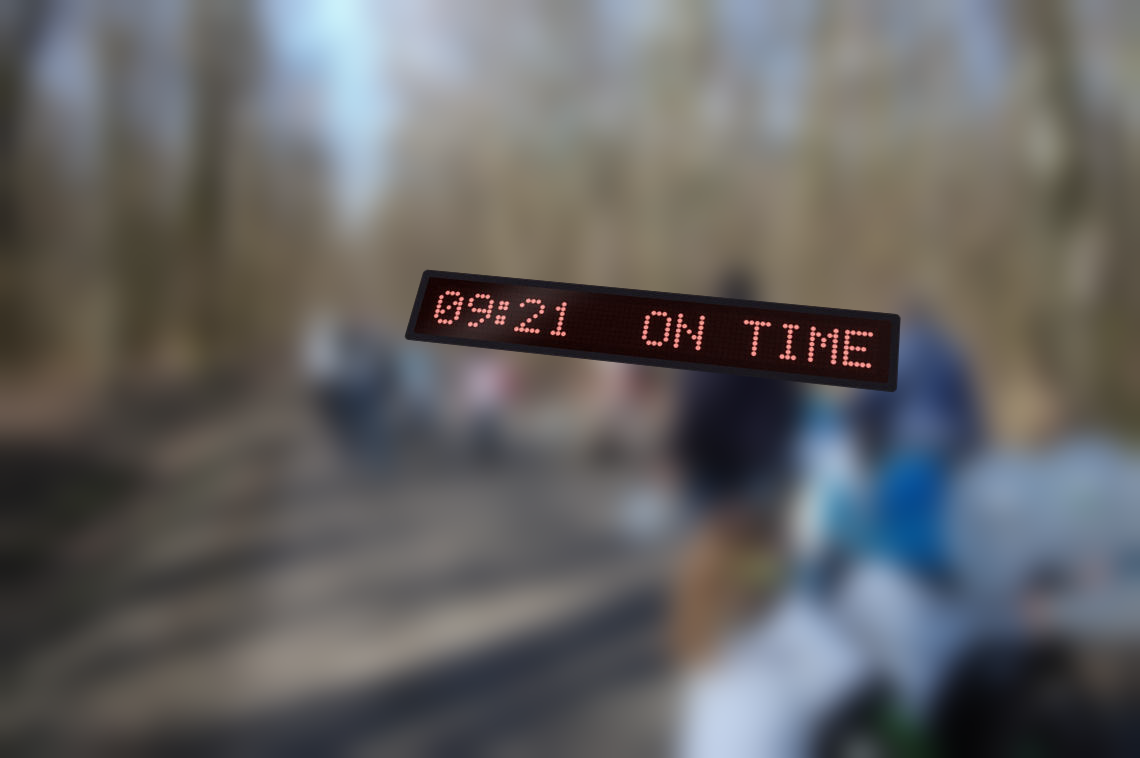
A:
9 h 21 min
